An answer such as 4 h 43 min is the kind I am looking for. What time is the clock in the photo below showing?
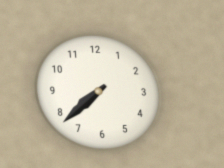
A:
7 h 38 min
